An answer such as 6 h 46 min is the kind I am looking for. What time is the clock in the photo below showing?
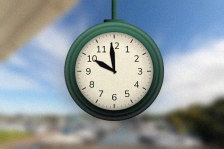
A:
9 h 59 min
